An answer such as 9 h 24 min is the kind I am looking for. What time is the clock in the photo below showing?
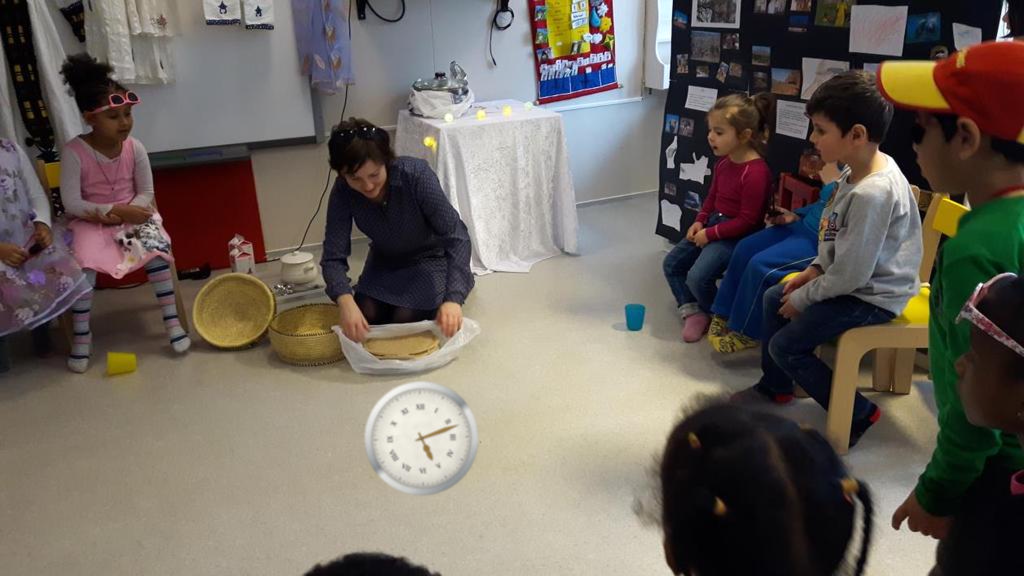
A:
5 h 12 min
